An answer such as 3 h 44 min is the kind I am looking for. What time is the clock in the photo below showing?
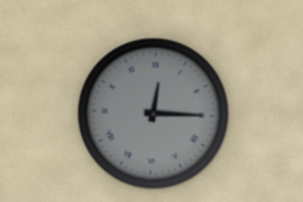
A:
12 h 15 min
